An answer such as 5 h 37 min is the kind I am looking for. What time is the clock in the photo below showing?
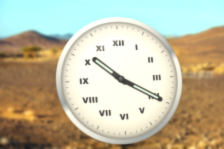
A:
10 h 20 min
